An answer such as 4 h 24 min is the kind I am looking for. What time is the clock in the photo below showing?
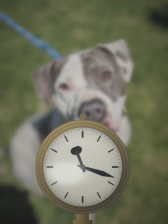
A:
11 h 18 min
